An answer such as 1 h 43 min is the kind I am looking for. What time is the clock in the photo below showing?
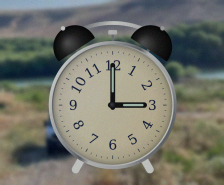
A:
3 h 00 min
